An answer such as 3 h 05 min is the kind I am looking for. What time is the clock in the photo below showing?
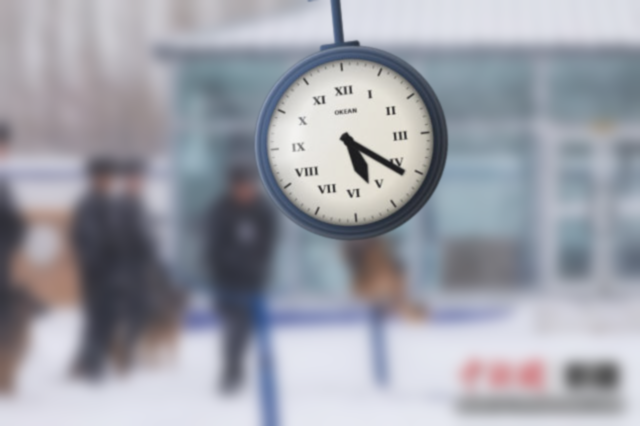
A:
5 h 21 min
